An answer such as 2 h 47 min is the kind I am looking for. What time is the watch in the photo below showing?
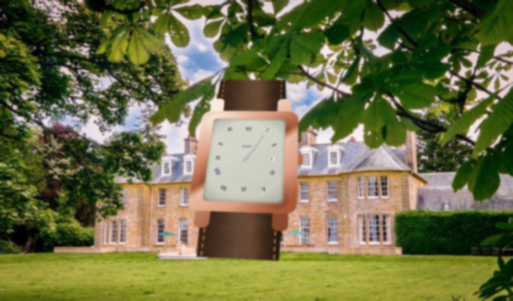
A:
1 h 05 min
